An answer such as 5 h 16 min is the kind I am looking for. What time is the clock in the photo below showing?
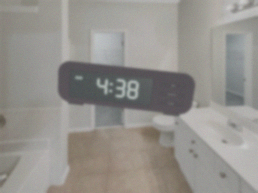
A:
4 h 38 min
